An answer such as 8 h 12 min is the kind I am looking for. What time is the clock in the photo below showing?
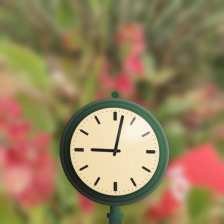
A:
9 h 02 min
